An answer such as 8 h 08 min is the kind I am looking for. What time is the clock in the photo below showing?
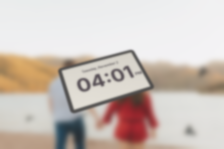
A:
4 h 01 min
